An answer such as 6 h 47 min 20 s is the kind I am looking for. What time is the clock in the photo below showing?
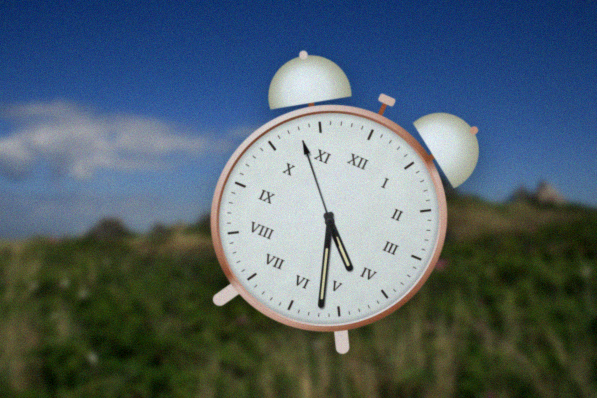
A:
4 h 26 min 53 s
